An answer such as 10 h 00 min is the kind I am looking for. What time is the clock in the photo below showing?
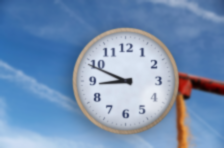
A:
8 h 49 min
